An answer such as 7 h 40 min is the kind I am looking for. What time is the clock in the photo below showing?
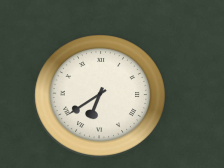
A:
6 h 39 min
